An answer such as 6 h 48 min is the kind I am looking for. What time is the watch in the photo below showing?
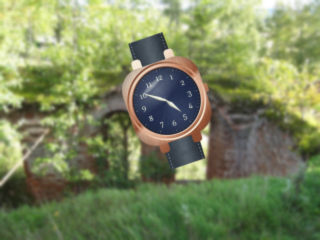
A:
4 h 51 min
